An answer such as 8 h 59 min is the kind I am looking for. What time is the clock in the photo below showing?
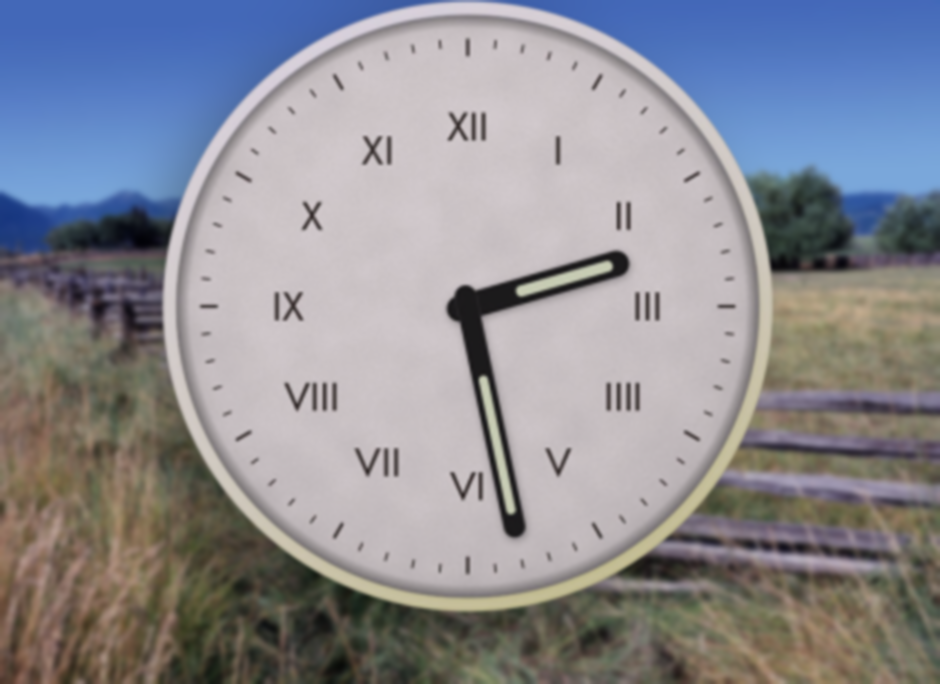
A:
2 h 28 min
